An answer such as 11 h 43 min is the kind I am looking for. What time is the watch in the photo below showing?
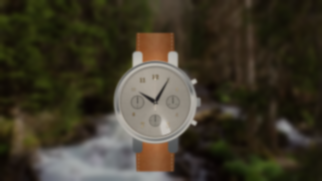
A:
10 h 05 min
